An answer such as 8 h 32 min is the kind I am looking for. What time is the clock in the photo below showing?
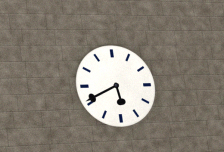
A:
5 h 41 min
